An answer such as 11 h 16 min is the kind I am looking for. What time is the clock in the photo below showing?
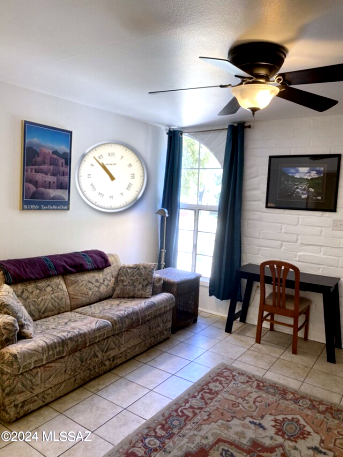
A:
10 h 53 min
